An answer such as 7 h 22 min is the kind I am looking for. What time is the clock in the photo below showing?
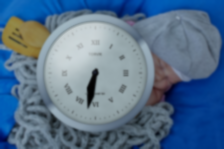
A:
6 h 32 min
